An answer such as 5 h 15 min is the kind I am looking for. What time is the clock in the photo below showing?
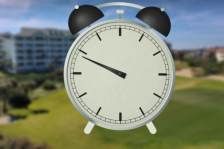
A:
9 h 49 min
